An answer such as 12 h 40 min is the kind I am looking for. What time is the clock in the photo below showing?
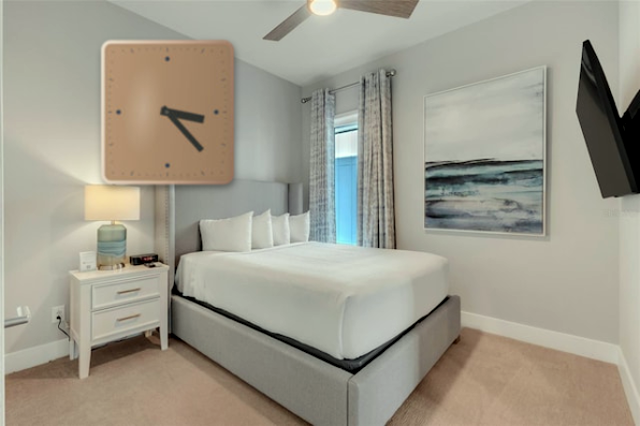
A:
3 h 23 min
